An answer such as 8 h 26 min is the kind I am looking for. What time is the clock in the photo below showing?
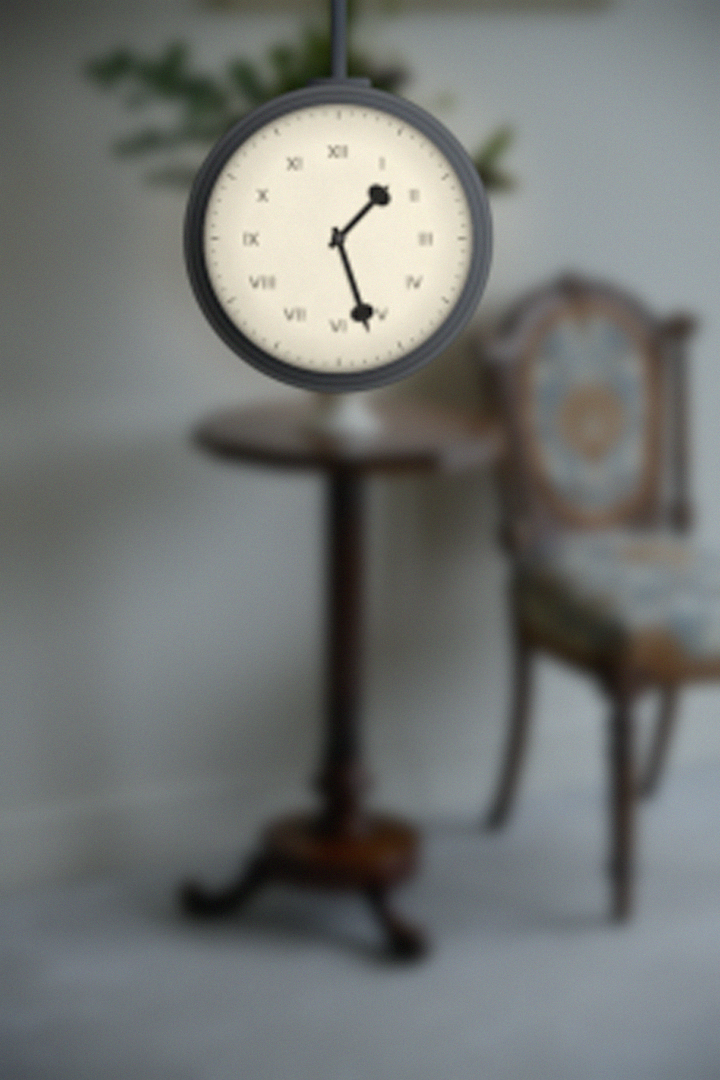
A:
1 h 27 min
